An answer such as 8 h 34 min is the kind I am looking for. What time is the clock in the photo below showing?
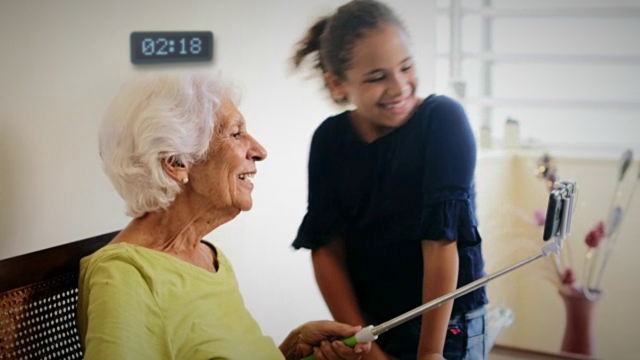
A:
2 h 18 min
